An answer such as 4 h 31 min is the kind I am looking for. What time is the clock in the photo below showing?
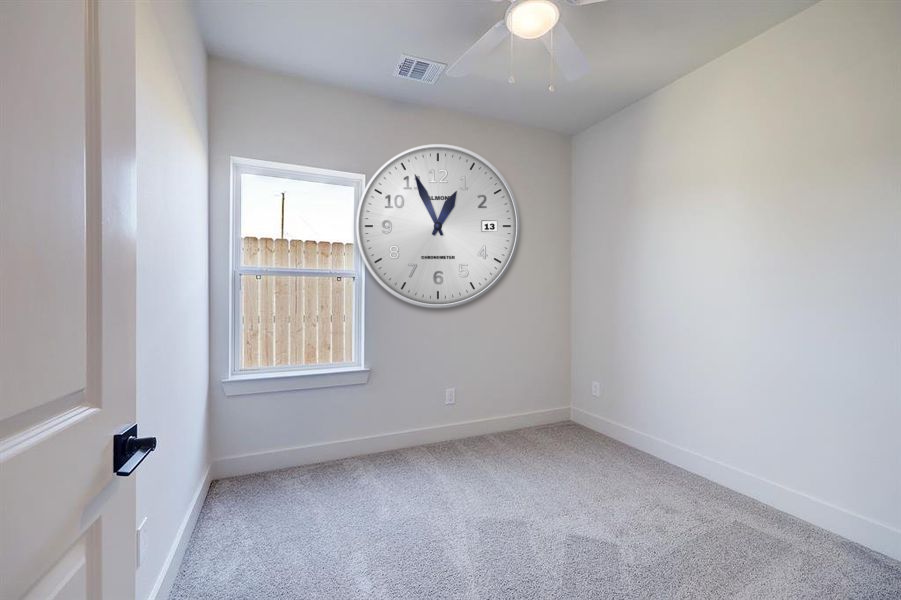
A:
12 h 56 min
